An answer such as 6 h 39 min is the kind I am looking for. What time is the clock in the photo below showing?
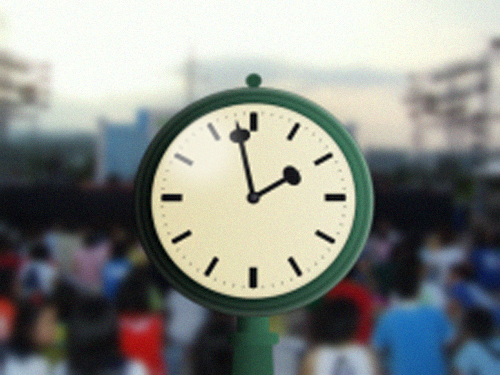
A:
1 h 58 min
